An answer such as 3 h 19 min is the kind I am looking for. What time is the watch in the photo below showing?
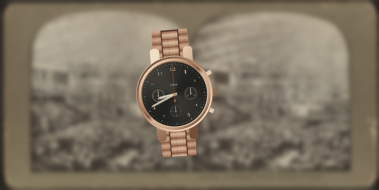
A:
8 h 41 min
